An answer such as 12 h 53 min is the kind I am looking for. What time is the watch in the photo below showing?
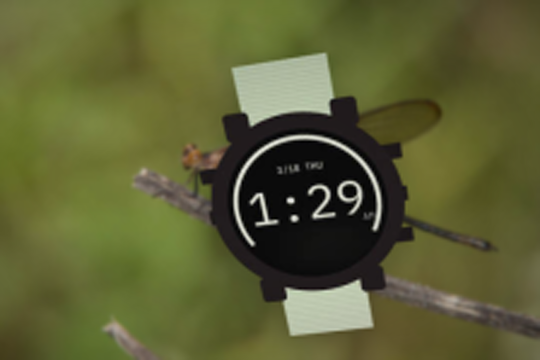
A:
1 h 29 min
